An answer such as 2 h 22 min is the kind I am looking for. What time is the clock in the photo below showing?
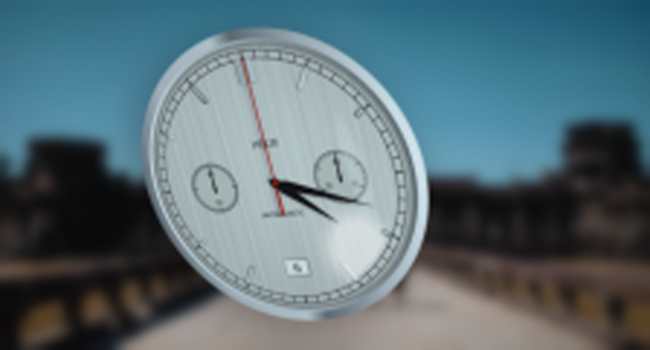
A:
4 h 18 min
